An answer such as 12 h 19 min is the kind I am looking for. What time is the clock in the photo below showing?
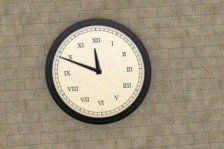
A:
11 h 49 min
